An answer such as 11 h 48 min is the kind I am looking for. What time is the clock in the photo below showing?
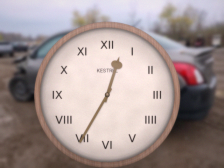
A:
12 h 35 min
